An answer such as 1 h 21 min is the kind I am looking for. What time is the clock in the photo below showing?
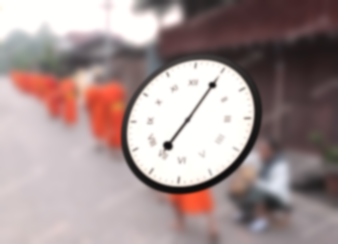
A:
7 h 05 min
